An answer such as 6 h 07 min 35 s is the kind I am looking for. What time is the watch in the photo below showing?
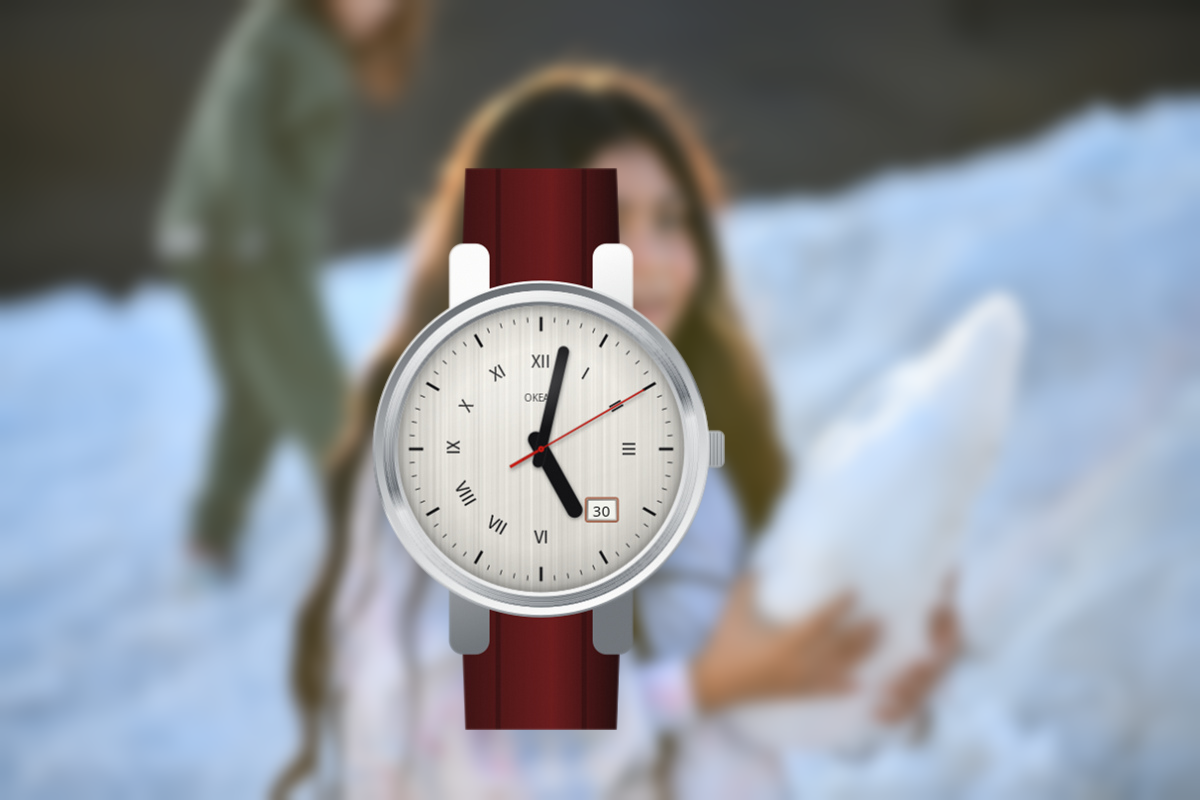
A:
5 h 02 min 10 s
